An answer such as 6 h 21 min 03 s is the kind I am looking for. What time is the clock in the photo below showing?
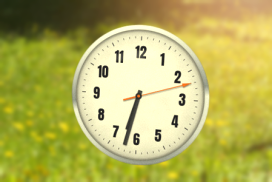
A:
6 h 32 min 12 s
